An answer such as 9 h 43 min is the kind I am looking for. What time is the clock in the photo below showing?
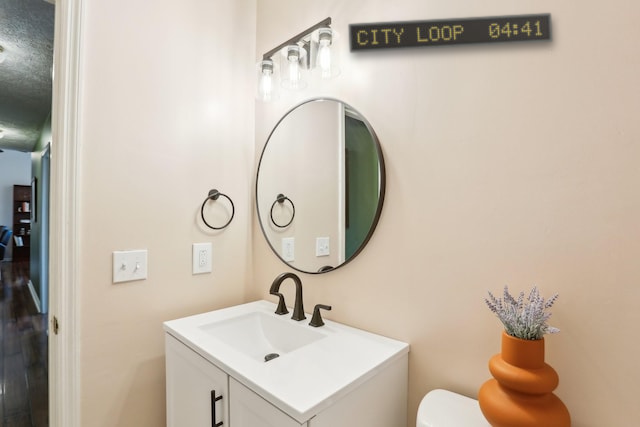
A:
4 h 41 min
